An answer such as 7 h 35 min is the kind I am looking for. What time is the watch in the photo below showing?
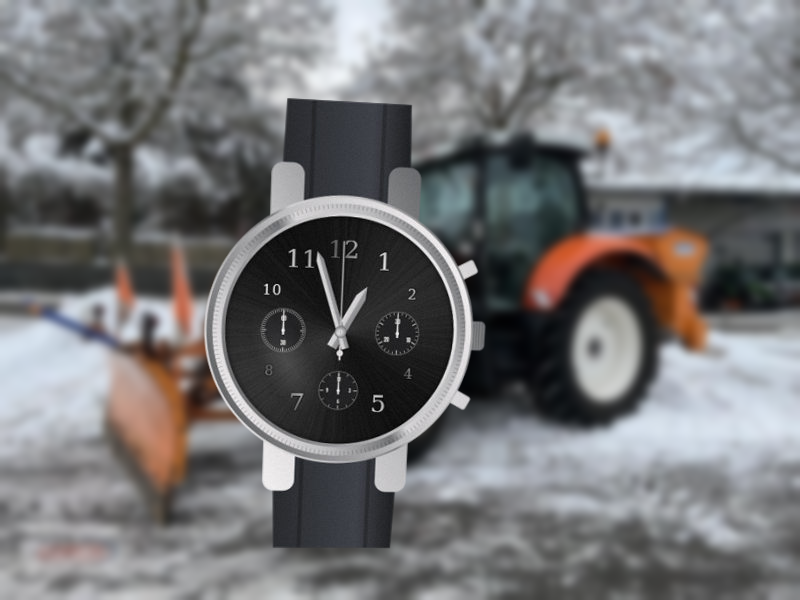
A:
12 h 57 min
